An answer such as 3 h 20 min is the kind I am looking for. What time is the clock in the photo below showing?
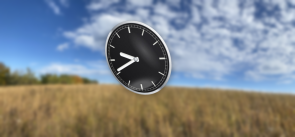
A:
9 h 41 min
